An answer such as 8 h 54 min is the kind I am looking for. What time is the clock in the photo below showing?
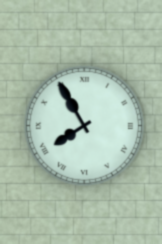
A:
7 h 55 min
